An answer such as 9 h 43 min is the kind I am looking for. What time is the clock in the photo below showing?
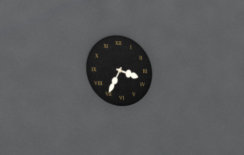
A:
3 h 35 min
